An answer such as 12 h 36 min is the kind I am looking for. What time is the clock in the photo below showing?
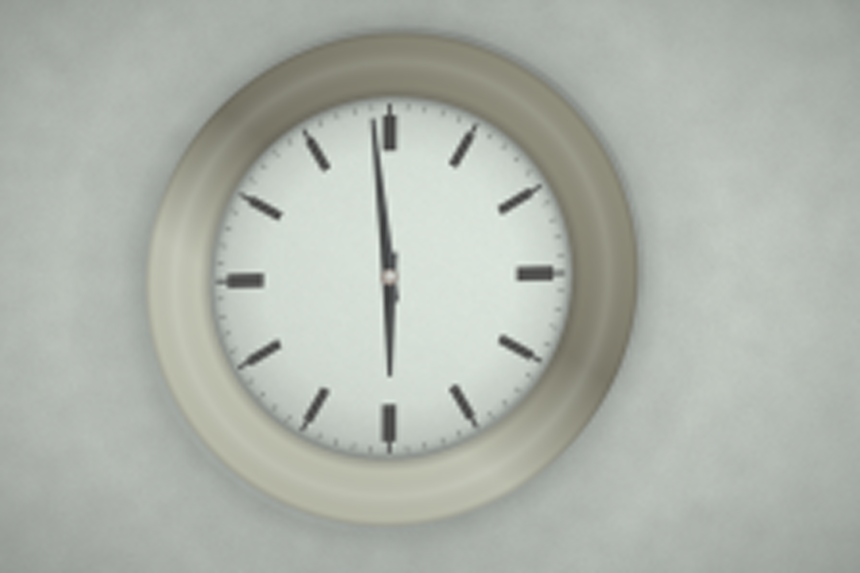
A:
5 h 59 min
